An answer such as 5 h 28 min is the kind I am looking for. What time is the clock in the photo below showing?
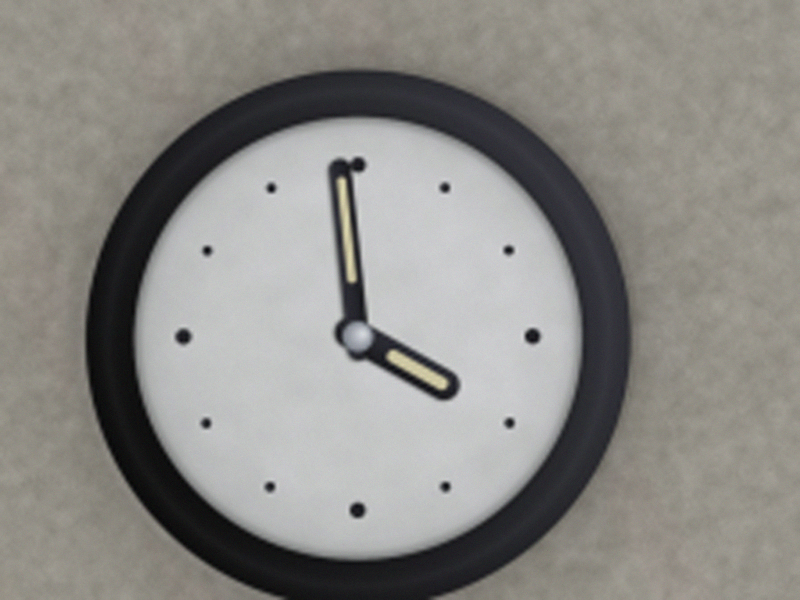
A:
3 h 59 min
